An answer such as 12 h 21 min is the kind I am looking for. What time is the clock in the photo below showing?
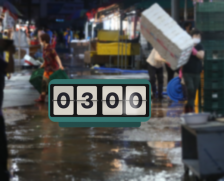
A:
3 h 00 min
